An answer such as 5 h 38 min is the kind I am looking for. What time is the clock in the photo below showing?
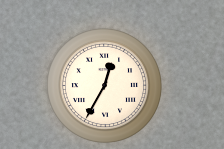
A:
12 h 35 min
